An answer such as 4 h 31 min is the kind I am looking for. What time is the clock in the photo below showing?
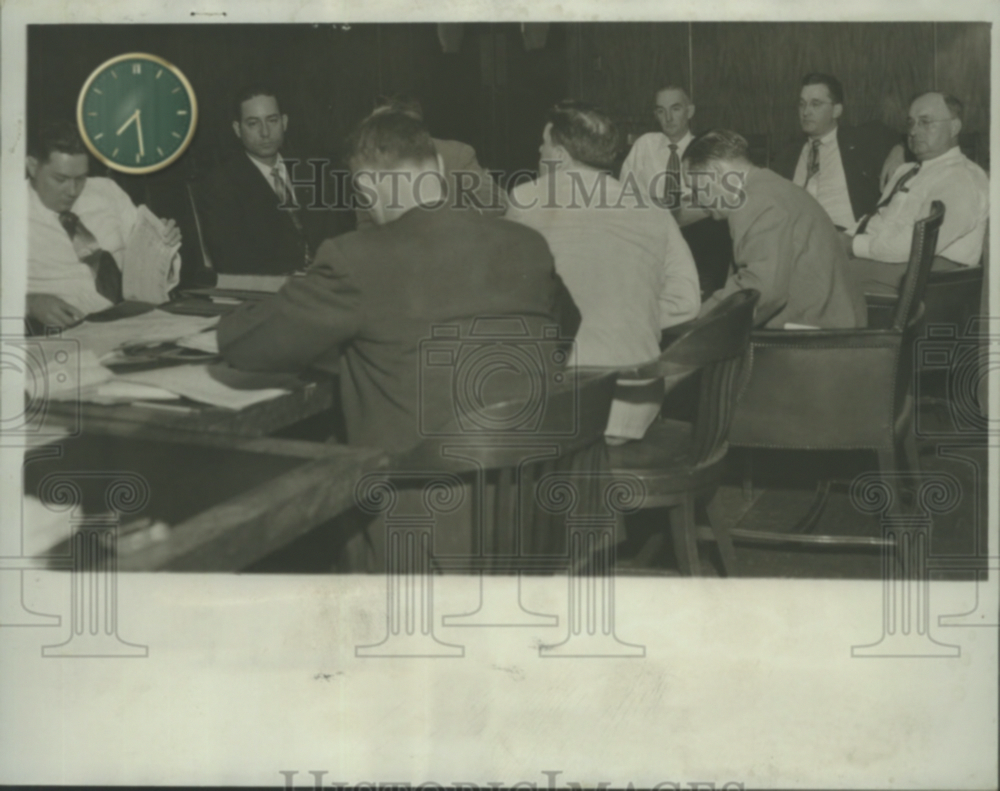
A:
7 h 29 min
